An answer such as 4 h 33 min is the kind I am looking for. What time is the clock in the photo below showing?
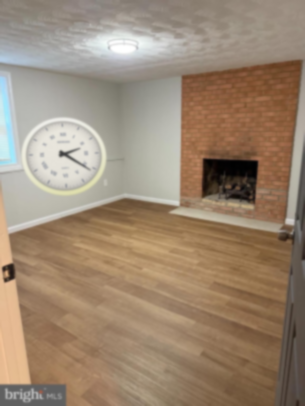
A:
2 h 21 min
